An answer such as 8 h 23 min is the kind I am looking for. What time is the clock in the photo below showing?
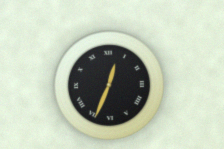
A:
12 h 34 min
